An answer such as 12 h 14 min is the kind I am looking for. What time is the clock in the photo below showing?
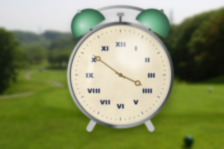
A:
3 h 51 min
